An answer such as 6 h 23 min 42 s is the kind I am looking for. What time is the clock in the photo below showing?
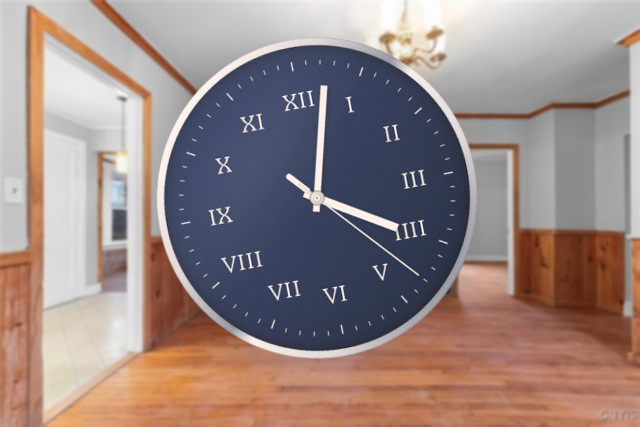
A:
4 h 02 min 23 s
